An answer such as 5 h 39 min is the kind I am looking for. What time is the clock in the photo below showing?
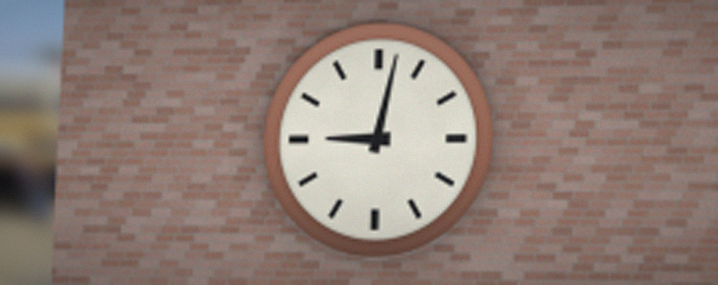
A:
9 h 02 min
